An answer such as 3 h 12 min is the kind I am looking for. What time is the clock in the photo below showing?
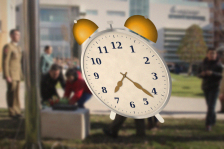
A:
7 h 22 min
